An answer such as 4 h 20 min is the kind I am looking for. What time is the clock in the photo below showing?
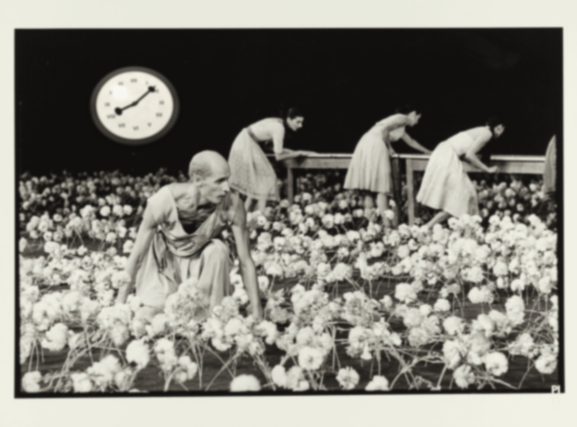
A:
8 h 08 min
